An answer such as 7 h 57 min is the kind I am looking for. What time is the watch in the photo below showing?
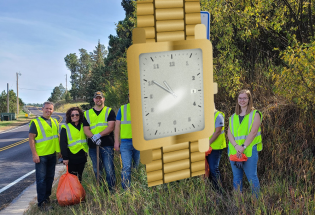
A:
10 h 51 min
